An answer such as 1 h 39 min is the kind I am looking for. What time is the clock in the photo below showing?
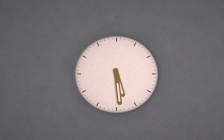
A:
5 h 29 min
